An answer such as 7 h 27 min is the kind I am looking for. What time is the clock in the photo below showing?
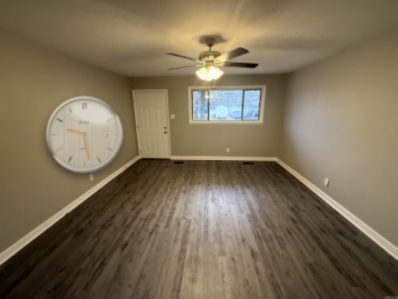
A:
9 h 28 min
